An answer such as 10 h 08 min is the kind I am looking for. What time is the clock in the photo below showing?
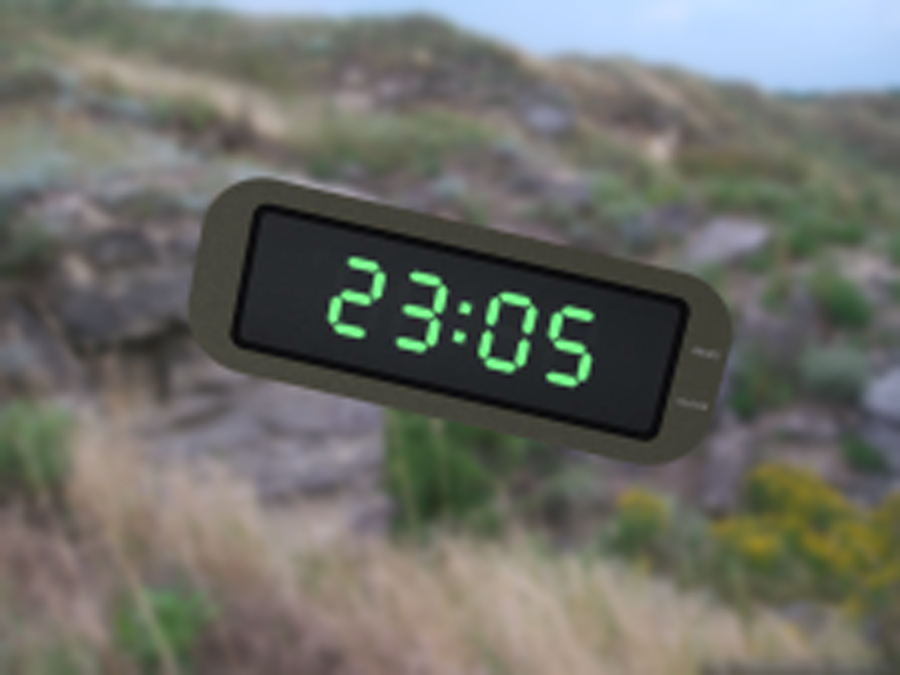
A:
23 h 05 min
